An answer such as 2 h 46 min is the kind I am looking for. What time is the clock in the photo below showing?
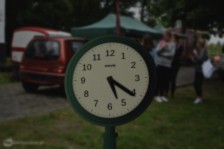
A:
5 h 21 min
